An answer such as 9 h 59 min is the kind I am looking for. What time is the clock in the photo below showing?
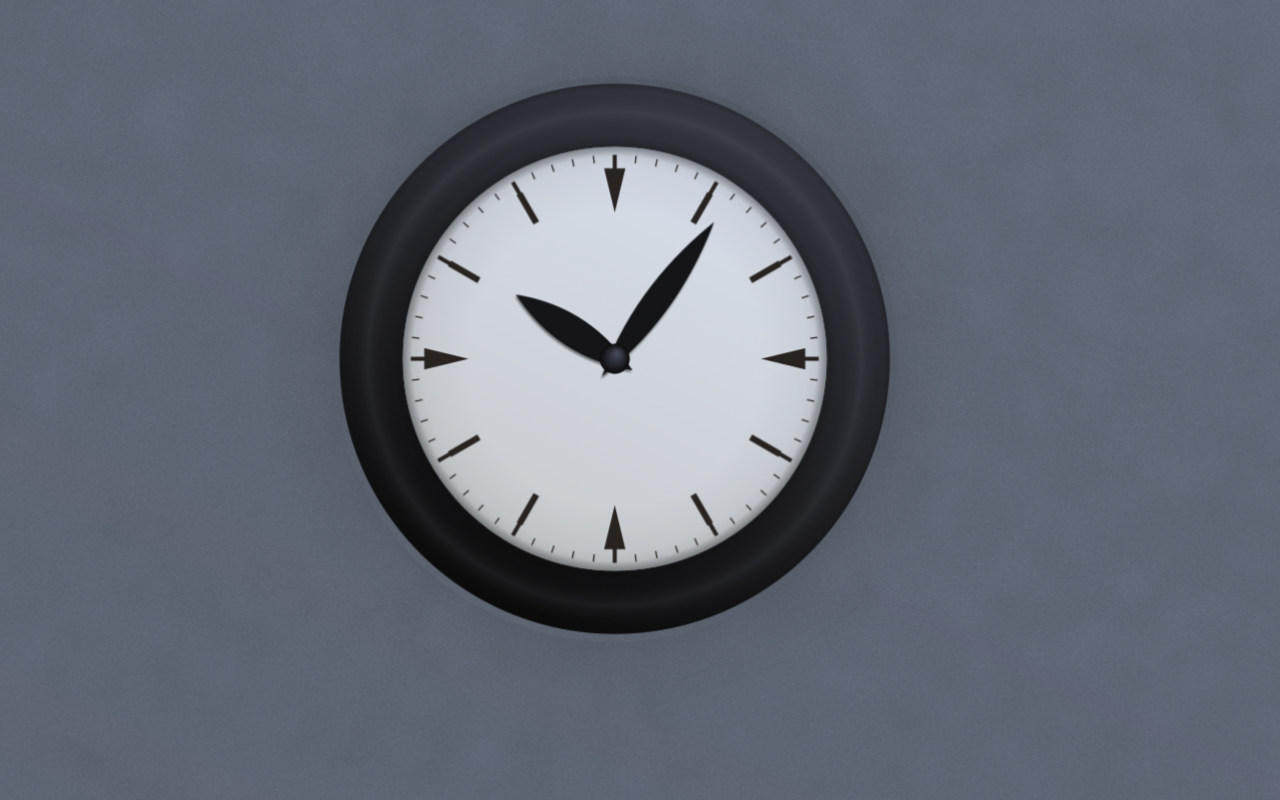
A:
10 h 06 min
